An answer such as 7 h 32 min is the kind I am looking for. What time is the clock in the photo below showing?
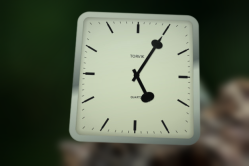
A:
5 h 05 min
